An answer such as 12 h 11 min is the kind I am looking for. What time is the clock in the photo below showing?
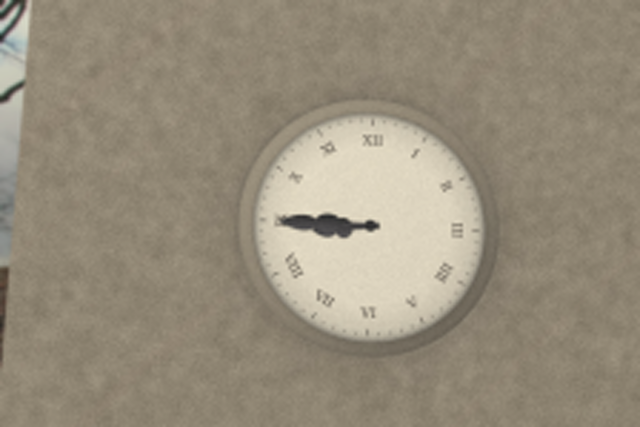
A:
8 h 45 min
